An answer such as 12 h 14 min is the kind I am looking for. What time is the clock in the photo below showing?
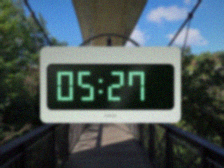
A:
5 h 27 min
